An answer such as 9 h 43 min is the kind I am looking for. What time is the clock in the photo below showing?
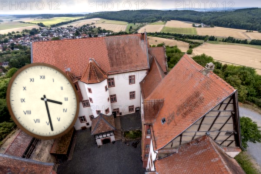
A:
3 h 29 min
